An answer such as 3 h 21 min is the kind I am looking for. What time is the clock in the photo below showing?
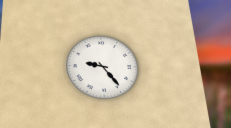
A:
9 h 24 min
